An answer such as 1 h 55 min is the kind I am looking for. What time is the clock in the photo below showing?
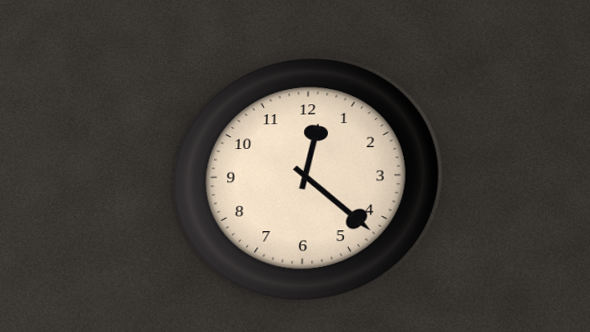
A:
12 h 22 min
